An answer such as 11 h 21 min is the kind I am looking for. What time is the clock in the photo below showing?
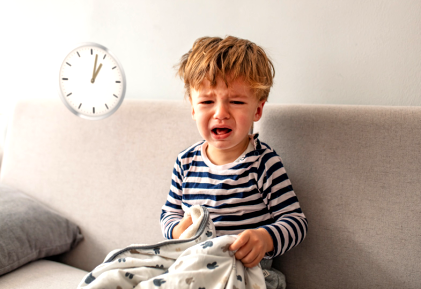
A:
1 h 02 min
